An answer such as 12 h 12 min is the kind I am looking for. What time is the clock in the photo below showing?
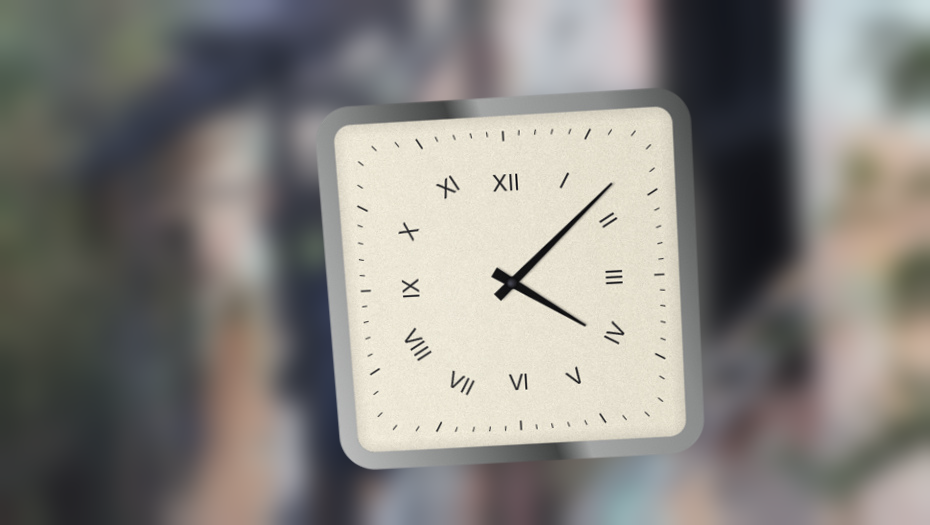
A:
4 h 08 min
